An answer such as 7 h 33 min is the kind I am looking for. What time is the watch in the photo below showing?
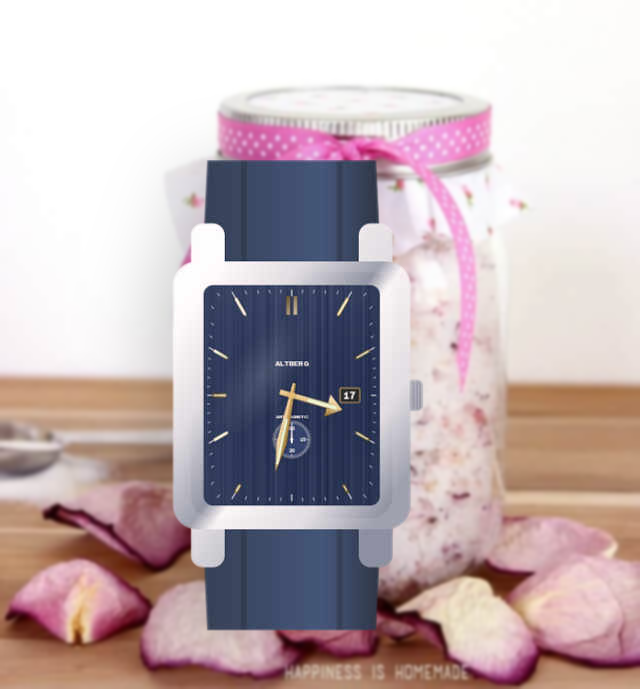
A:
3 h 32 min
